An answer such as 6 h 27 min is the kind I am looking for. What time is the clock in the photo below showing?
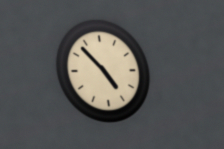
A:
4 h 53 min
